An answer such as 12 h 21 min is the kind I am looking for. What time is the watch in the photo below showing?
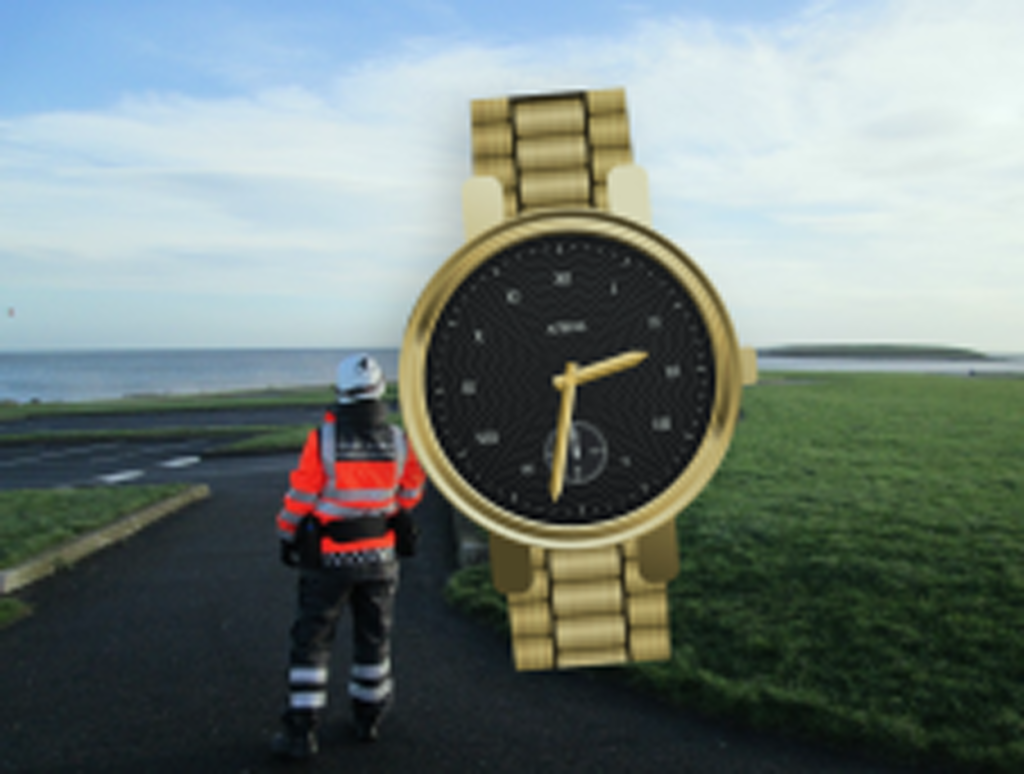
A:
2 h 32 min
